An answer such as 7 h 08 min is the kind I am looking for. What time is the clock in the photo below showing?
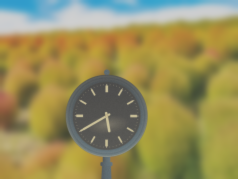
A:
5 h 40 min
